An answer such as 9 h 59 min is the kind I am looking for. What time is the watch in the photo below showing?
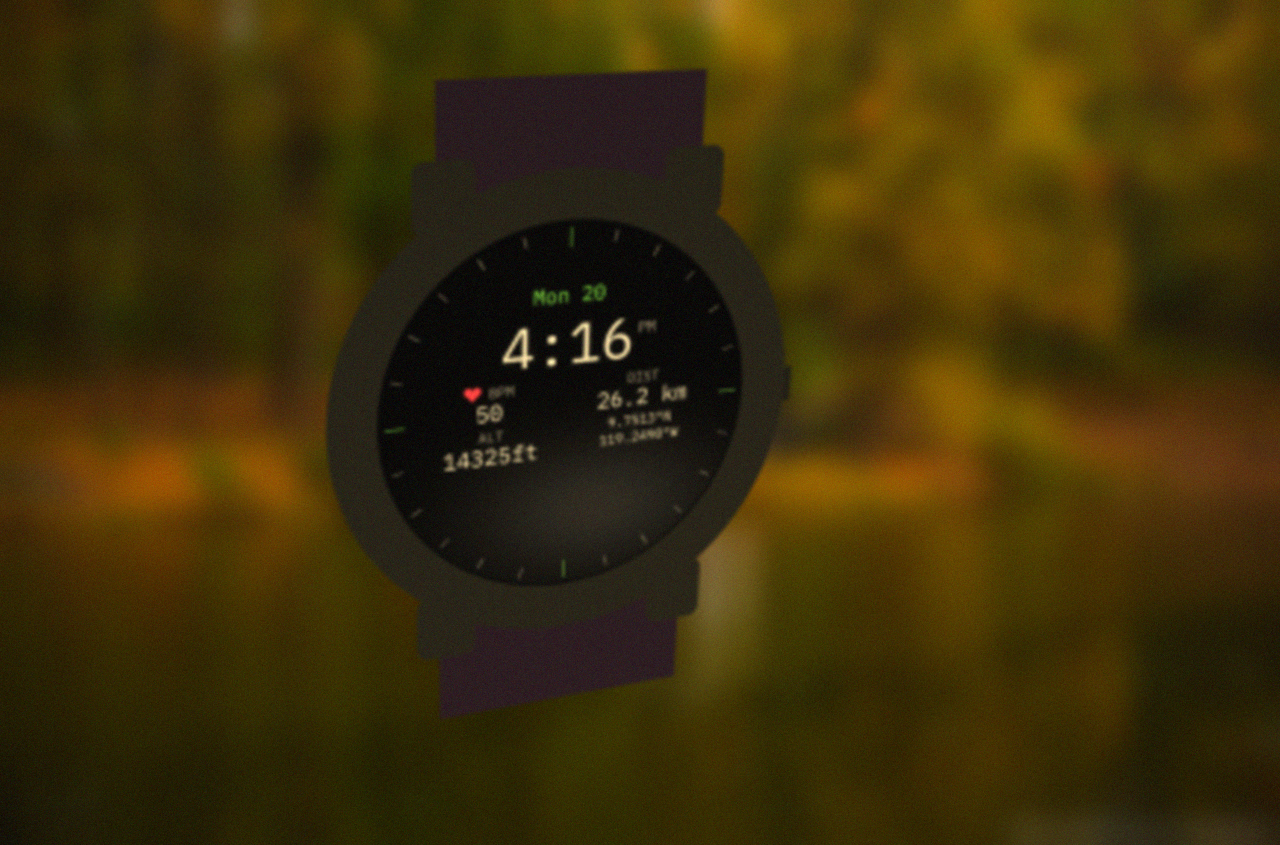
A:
4 h 16 min
